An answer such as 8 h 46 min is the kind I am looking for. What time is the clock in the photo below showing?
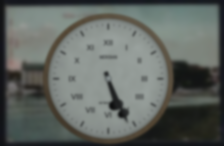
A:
5 h 26 min
